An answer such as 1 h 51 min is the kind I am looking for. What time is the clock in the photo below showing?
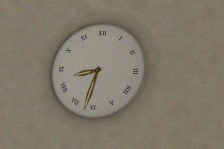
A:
8 h 32 min
